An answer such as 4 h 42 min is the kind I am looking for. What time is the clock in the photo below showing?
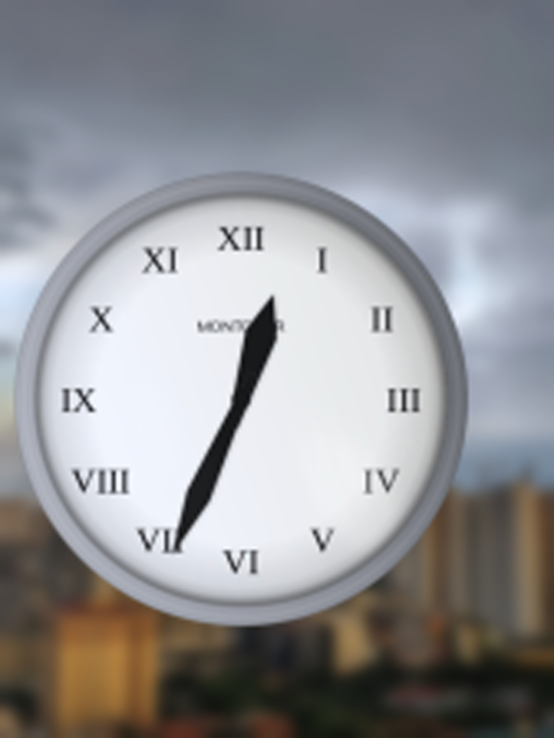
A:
12 h 34 min
